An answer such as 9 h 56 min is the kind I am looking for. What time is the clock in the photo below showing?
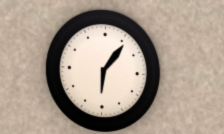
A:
6 h 06 min
